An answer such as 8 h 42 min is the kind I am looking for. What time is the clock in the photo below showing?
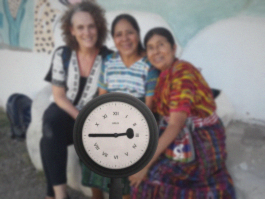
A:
2 h 45 min
